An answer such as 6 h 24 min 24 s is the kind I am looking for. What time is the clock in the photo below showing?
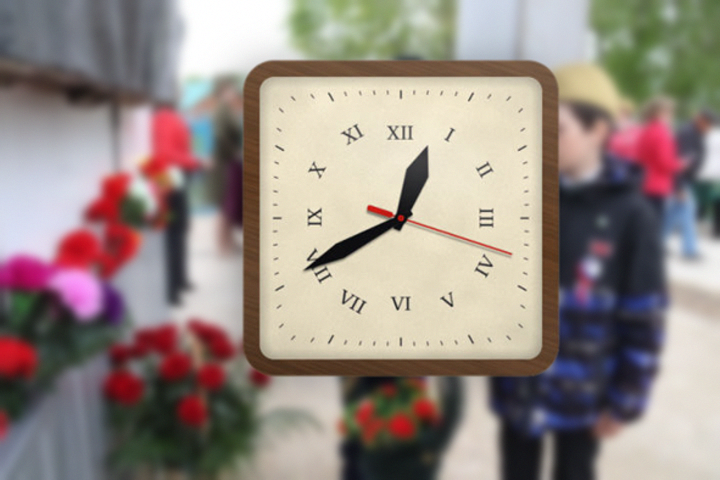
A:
12 h 40 min 18 s
